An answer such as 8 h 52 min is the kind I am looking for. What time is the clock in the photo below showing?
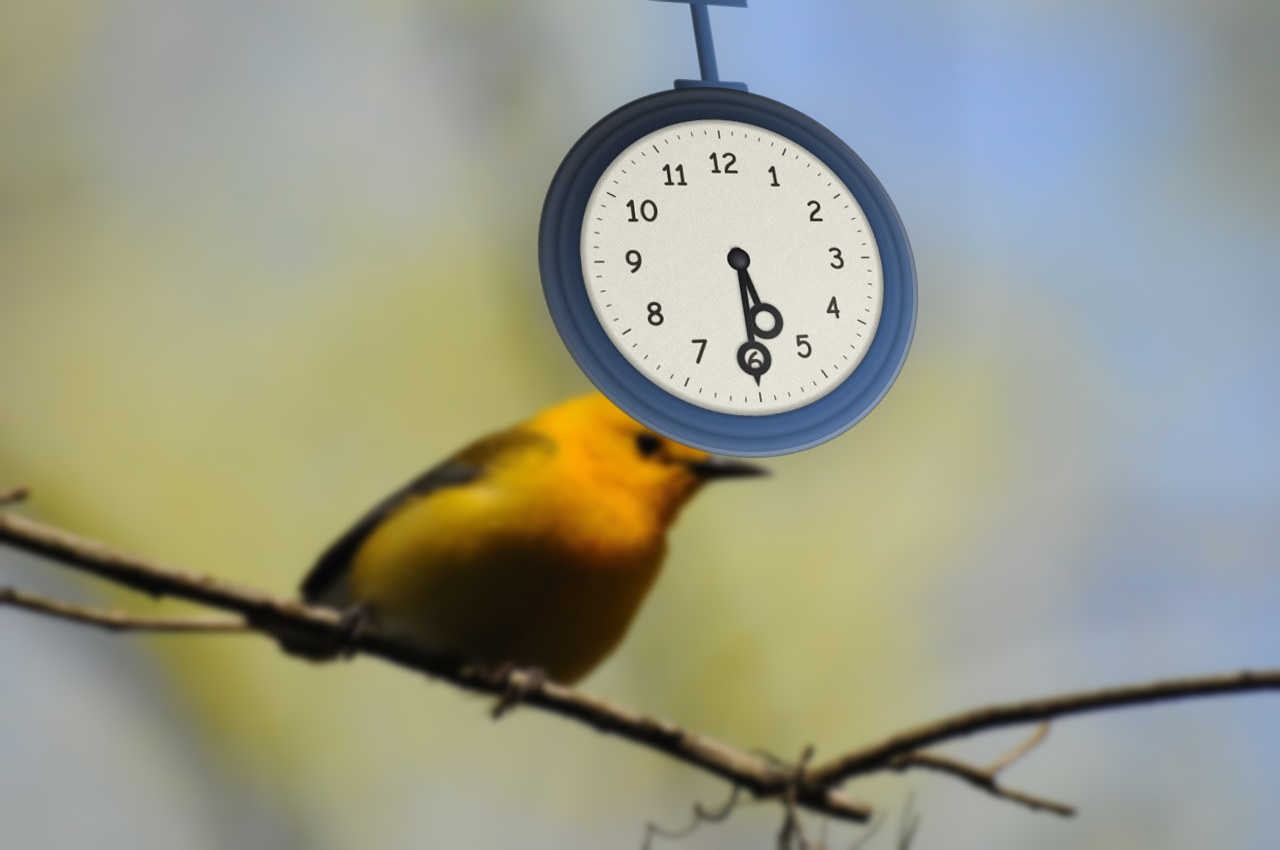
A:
5 h 30 min
